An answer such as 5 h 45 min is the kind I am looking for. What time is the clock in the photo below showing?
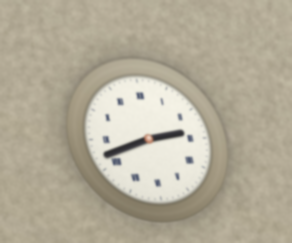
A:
2 h 42 min
